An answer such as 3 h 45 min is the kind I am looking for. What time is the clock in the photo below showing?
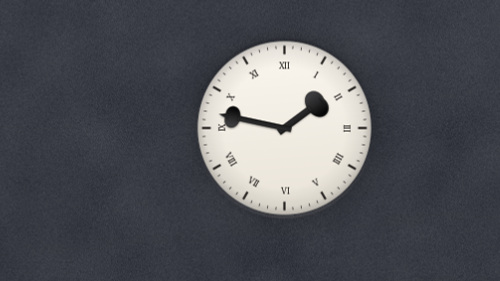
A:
1 h 47 min
